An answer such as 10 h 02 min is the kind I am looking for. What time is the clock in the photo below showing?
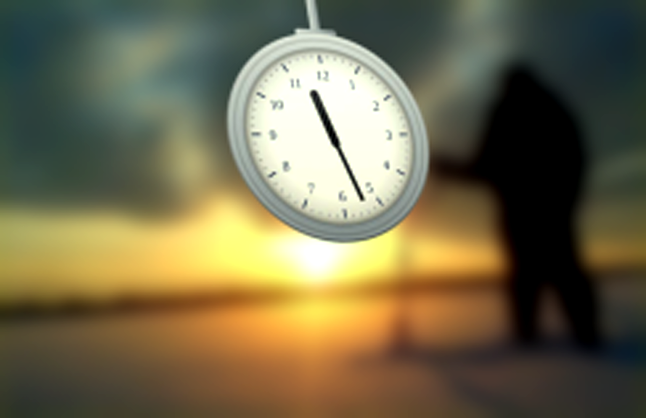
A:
11 h 27 min
